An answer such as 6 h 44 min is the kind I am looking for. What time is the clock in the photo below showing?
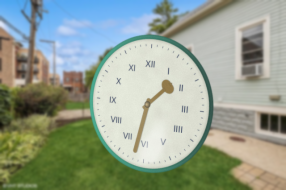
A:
1 h 32 min
